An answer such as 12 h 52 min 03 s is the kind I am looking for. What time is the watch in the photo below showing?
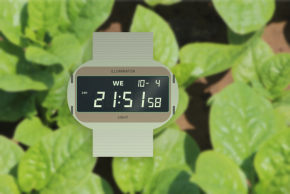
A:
21 h 51 min 58 s
